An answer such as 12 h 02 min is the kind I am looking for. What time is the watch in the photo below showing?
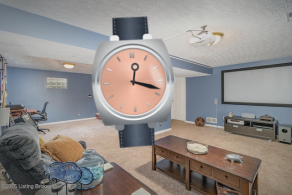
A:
12 h 18 min
